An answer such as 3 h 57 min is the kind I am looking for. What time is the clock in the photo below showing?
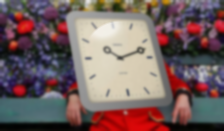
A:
10 h 12 min
